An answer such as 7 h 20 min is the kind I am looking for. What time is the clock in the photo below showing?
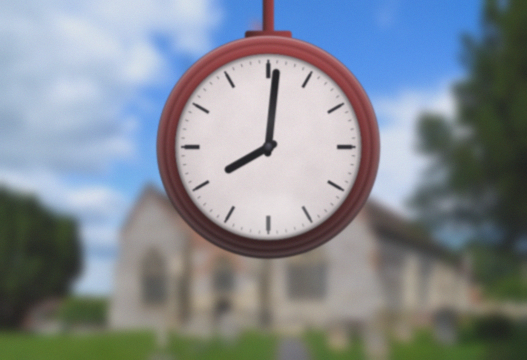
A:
8 h 01 min
